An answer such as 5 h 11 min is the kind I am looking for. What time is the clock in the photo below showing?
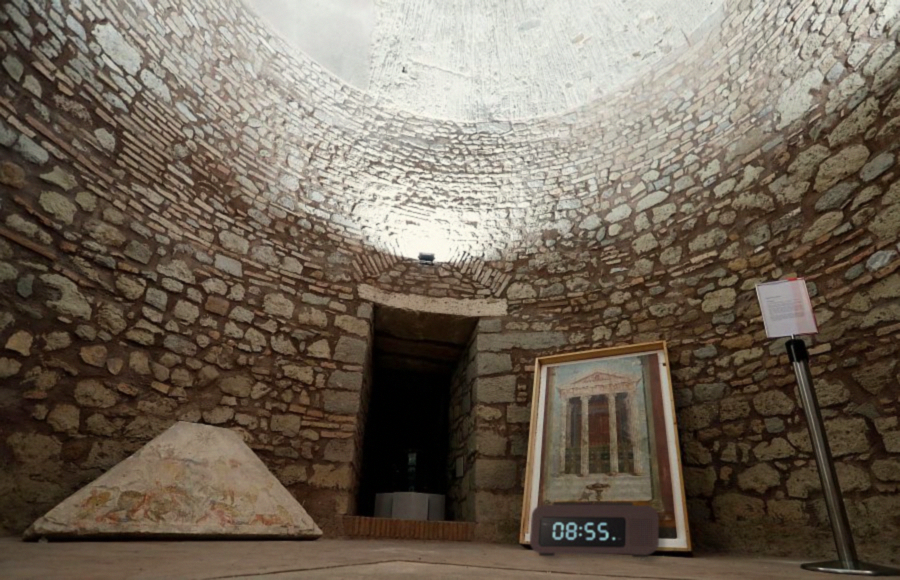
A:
8 h 55 min
